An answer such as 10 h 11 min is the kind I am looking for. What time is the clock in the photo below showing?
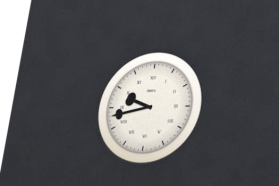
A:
9 h 43 min
